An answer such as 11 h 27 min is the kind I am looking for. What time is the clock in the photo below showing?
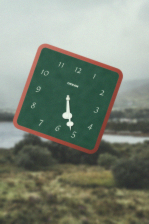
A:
5 h 26 min
